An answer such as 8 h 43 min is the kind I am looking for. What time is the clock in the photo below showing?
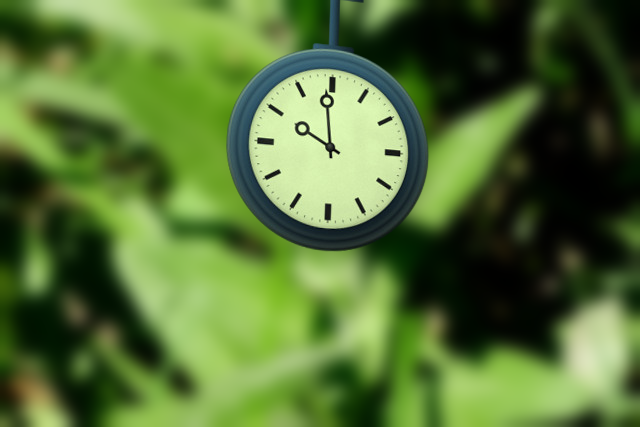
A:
9 h 59 min
